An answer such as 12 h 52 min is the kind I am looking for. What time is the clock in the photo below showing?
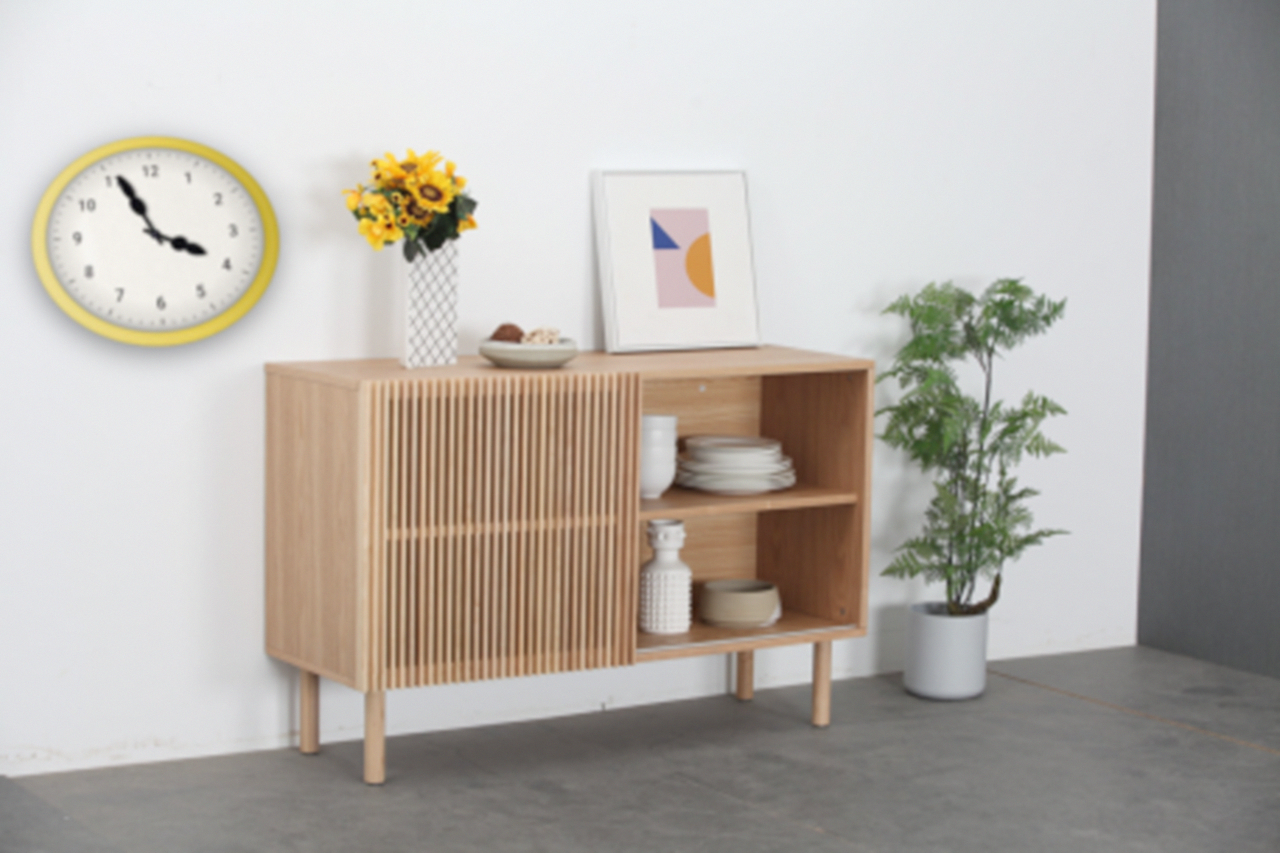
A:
3 h 56 min
